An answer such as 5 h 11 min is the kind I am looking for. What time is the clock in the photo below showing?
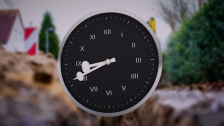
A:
8 h 41 min
